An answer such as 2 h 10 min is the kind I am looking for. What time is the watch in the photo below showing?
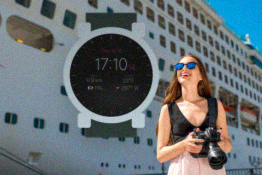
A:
17 h 10 min
